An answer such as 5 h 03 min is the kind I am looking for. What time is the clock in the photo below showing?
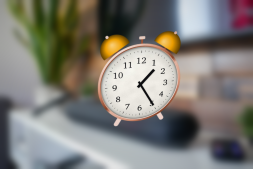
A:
1 h 25 min
